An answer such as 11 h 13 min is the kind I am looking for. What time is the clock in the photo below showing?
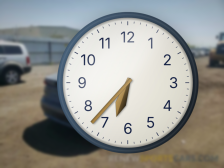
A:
6 h 37 min
